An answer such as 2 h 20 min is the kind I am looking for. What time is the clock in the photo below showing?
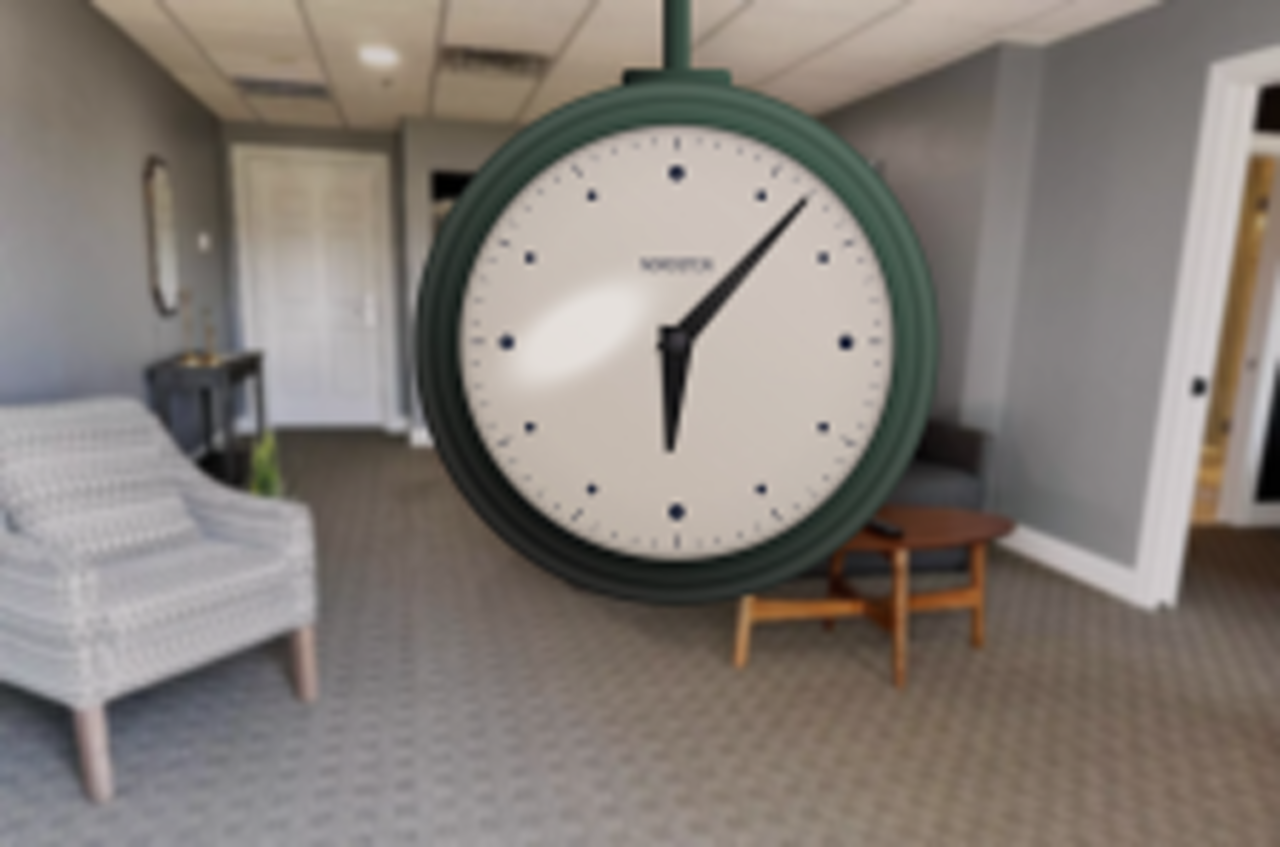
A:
6 h 07 min
